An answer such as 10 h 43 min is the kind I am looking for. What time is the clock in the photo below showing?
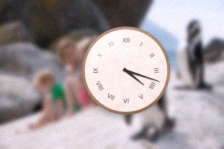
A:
4 h 18 min
